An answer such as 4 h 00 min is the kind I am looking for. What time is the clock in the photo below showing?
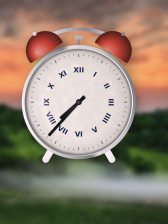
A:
7 h 37 min
